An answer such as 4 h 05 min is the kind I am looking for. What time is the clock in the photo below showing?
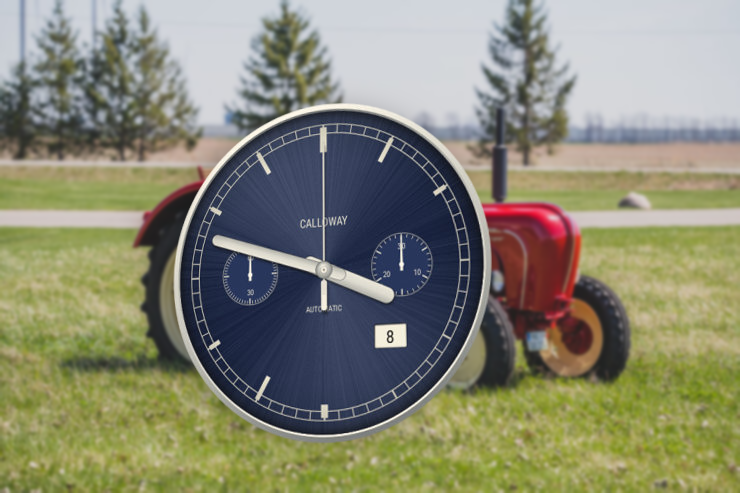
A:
3 h 48 min
